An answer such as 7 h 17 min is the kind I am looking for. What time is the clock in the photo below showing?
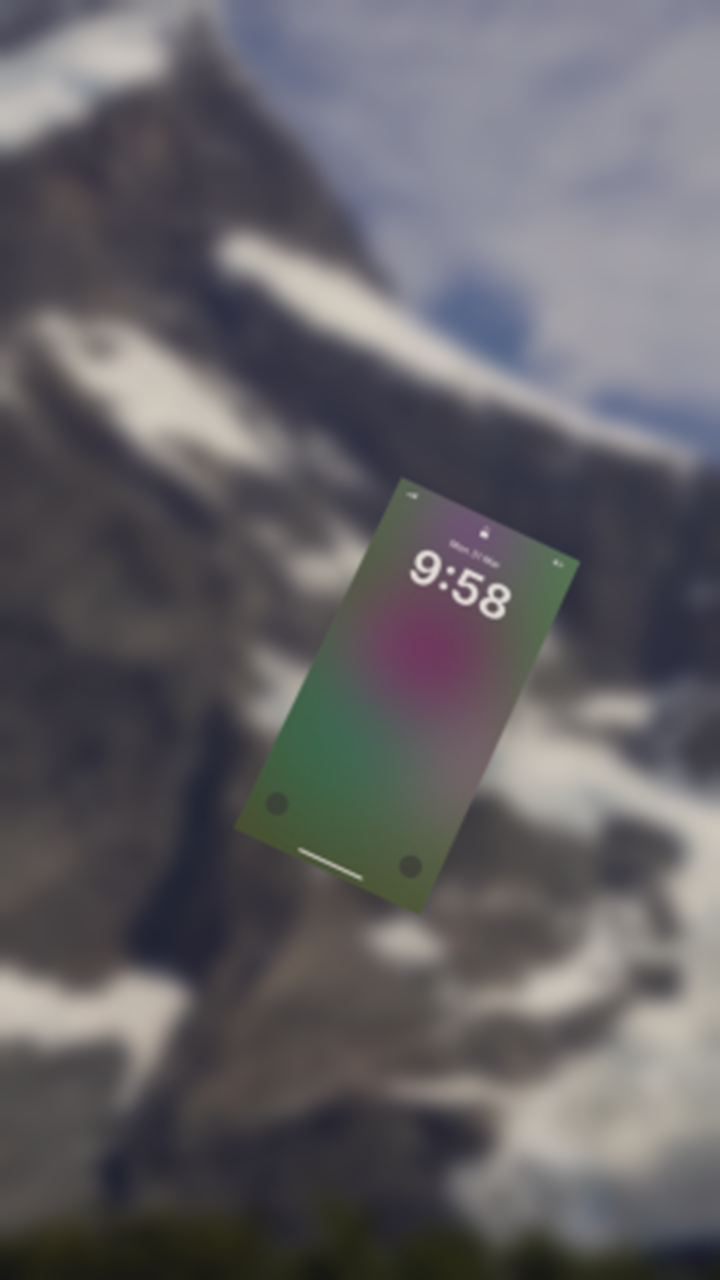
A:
9 h 58 min
